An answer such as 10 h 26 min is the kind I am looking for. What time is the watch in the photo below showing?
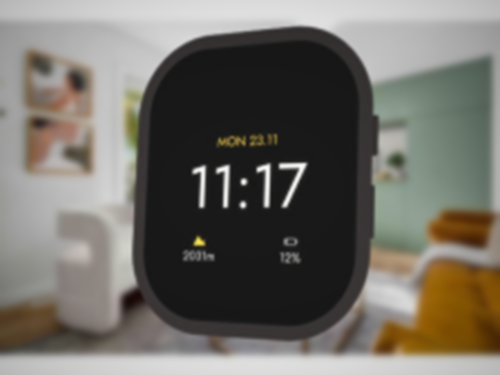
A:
11 h 17 min
